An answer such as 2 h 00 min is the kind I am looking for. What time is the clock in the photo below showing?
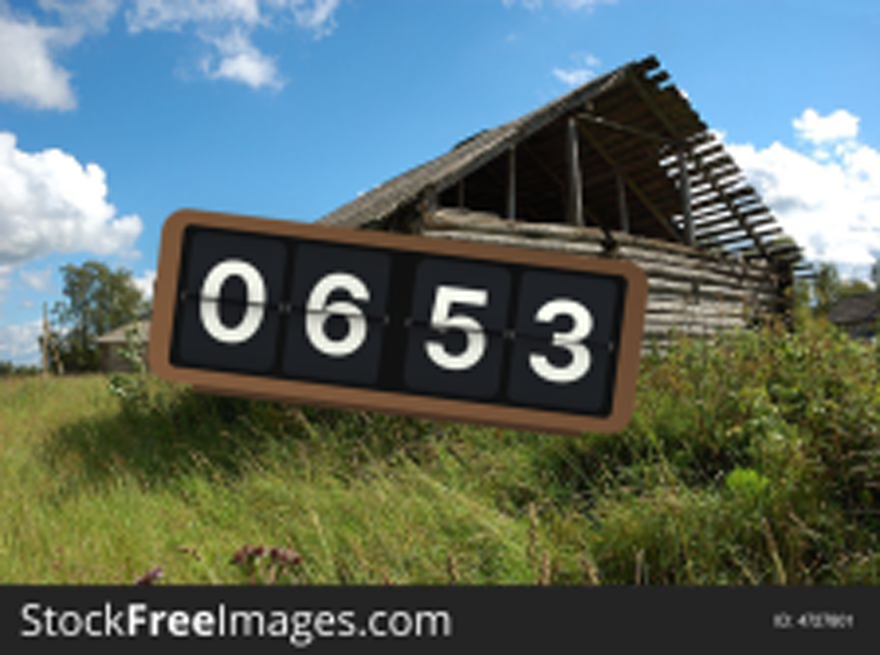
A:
6 h 53 min
